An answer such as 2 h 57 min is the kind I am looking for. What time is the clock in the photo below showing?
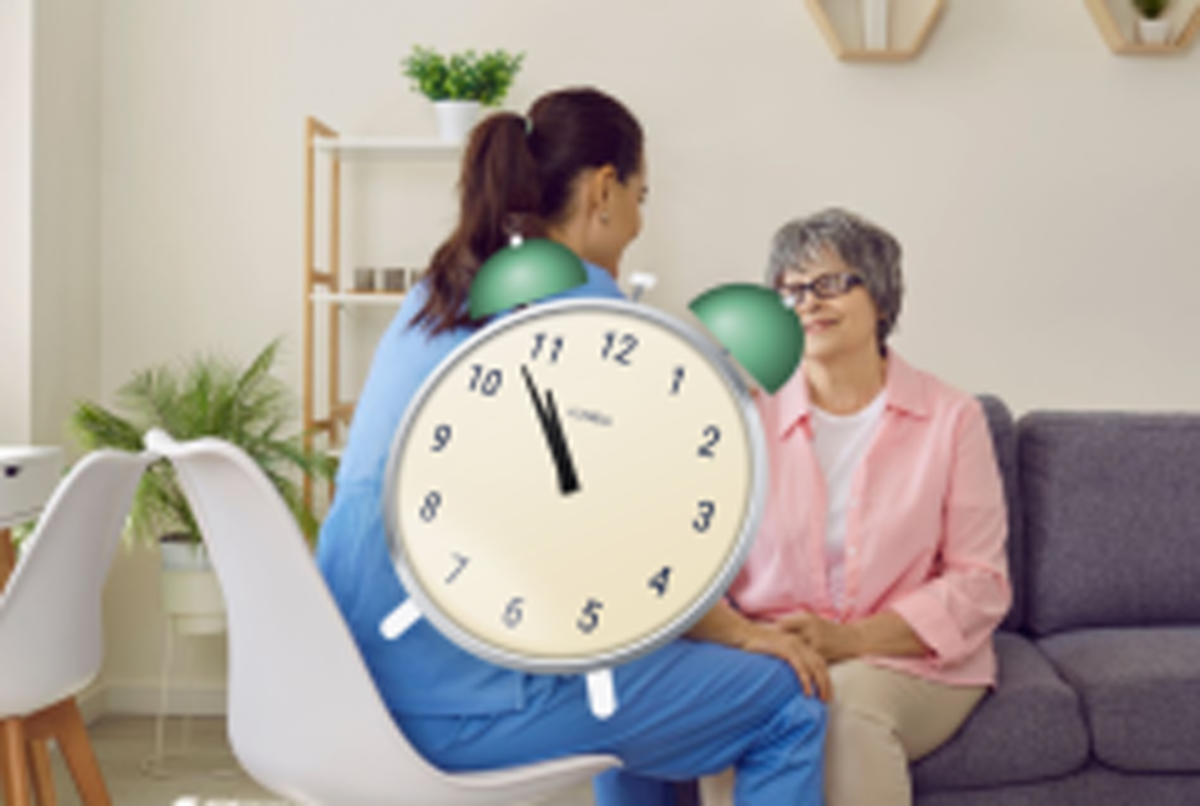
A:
10 h 53 min
